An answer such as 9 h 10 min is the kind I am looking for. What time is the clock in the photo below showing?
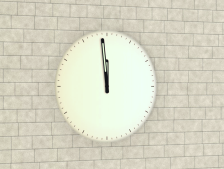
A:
11 h 59 min
